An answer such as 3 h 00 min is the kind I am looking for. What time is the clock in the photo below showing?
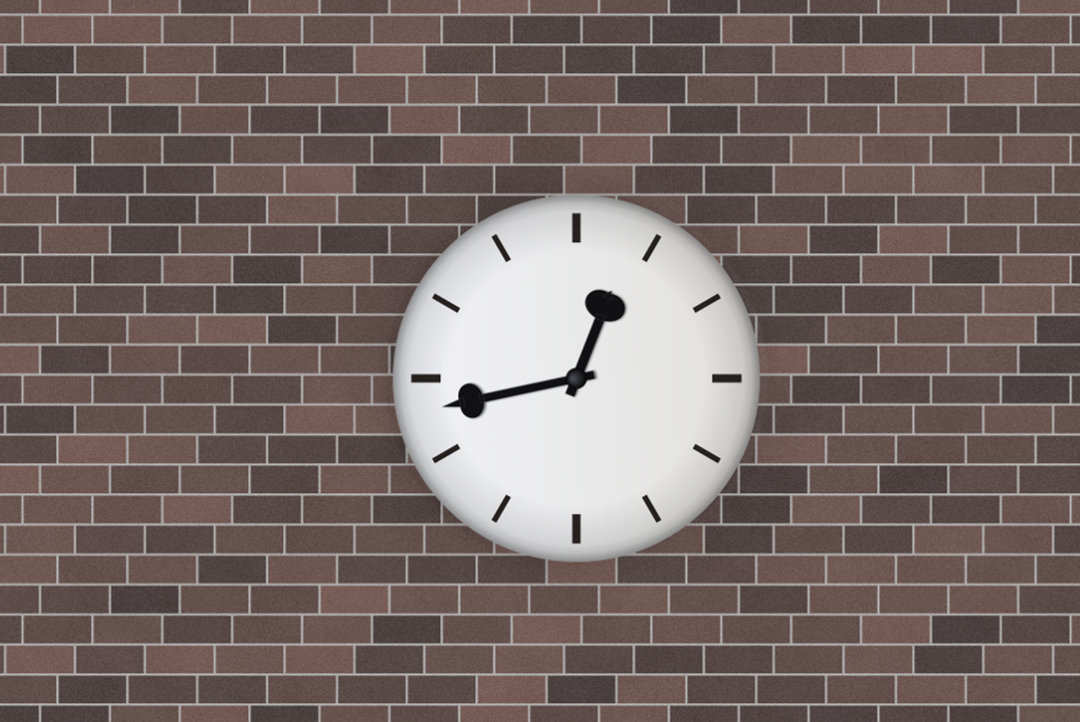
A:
12 h 43 min
